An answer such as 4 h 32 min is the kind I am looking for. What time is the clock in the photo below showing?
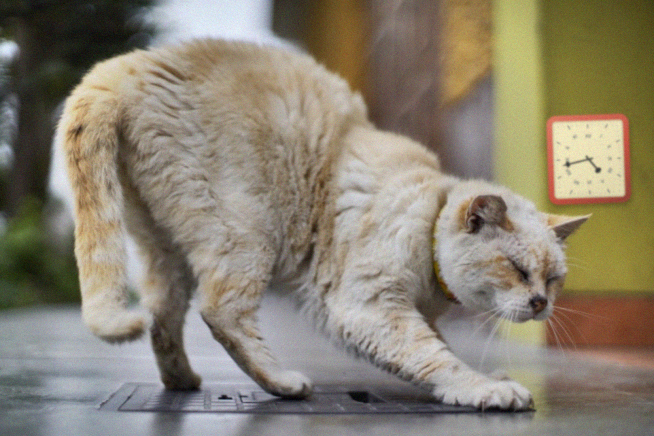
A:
4 h 43 min
